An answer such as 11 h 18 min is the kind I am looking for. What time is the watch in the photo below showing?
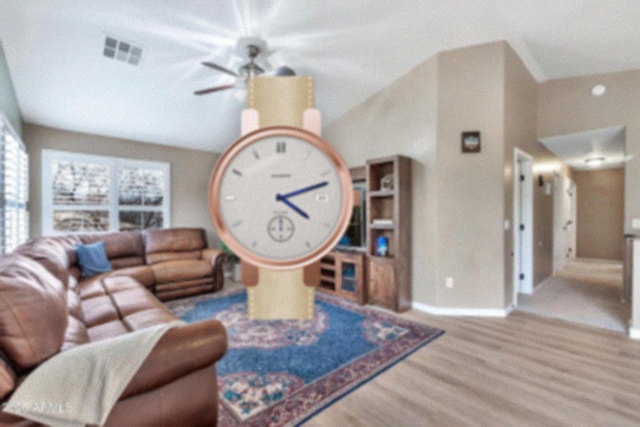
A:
4 h 12 min
